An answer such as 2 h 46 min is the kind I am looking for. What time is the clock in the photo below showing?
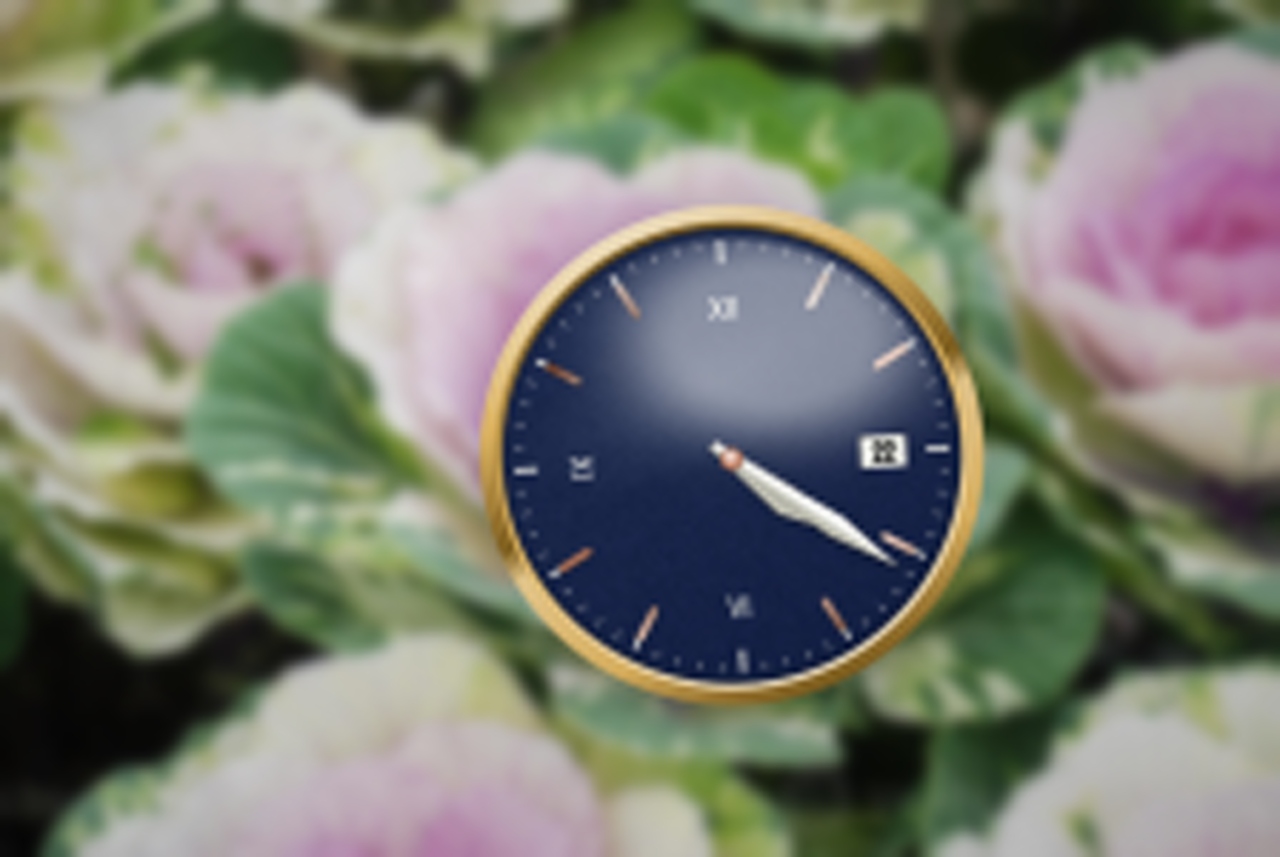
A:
4 h 21 min
